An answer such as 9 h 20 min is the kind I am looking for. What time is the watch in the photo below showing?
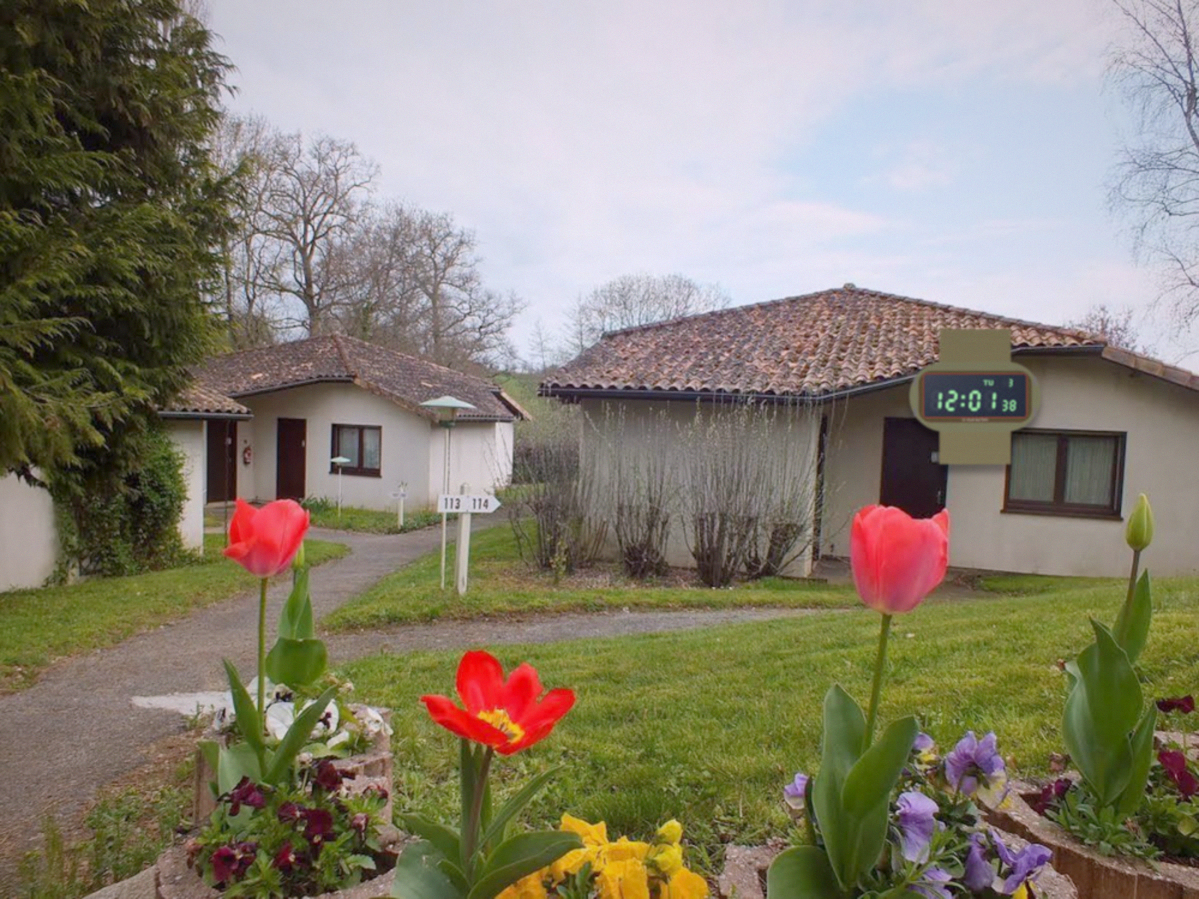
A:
12 h 01 min
